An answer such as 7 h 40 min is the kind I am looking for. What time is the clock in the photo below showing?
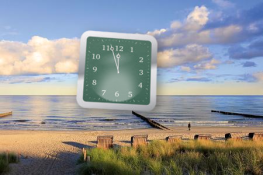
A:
11 h 57 min
